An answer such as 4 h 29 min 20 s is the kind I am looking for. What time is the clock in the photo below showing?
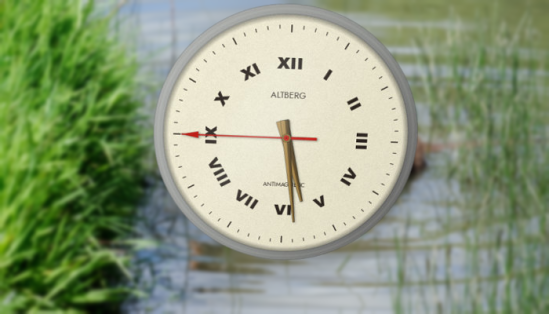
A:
5 h 28 min 45 s
